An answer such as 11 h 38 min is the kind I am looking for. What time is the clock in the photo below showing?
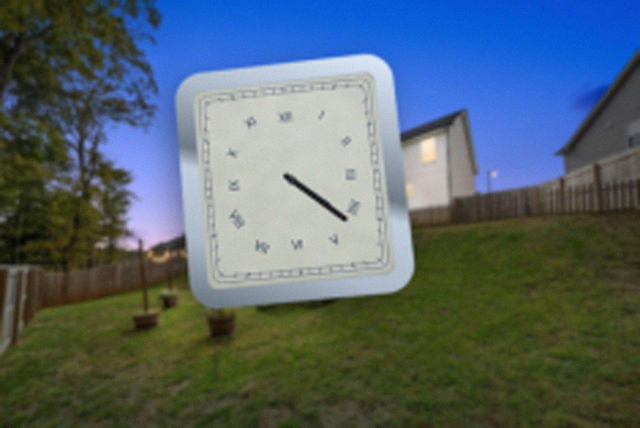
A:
4 h 22 min
